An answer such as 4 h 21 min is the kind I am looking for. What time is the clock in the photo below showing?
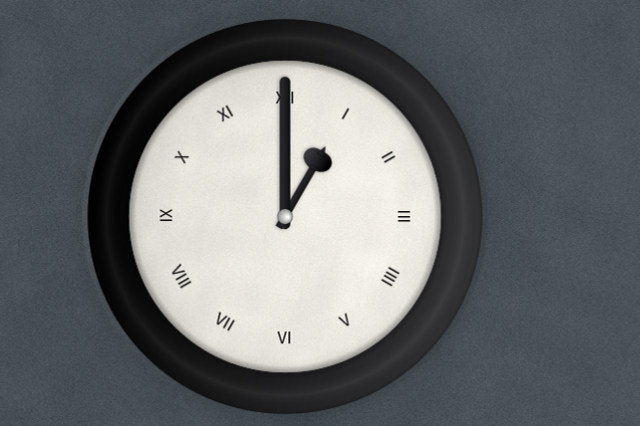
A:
1 h 00 min
